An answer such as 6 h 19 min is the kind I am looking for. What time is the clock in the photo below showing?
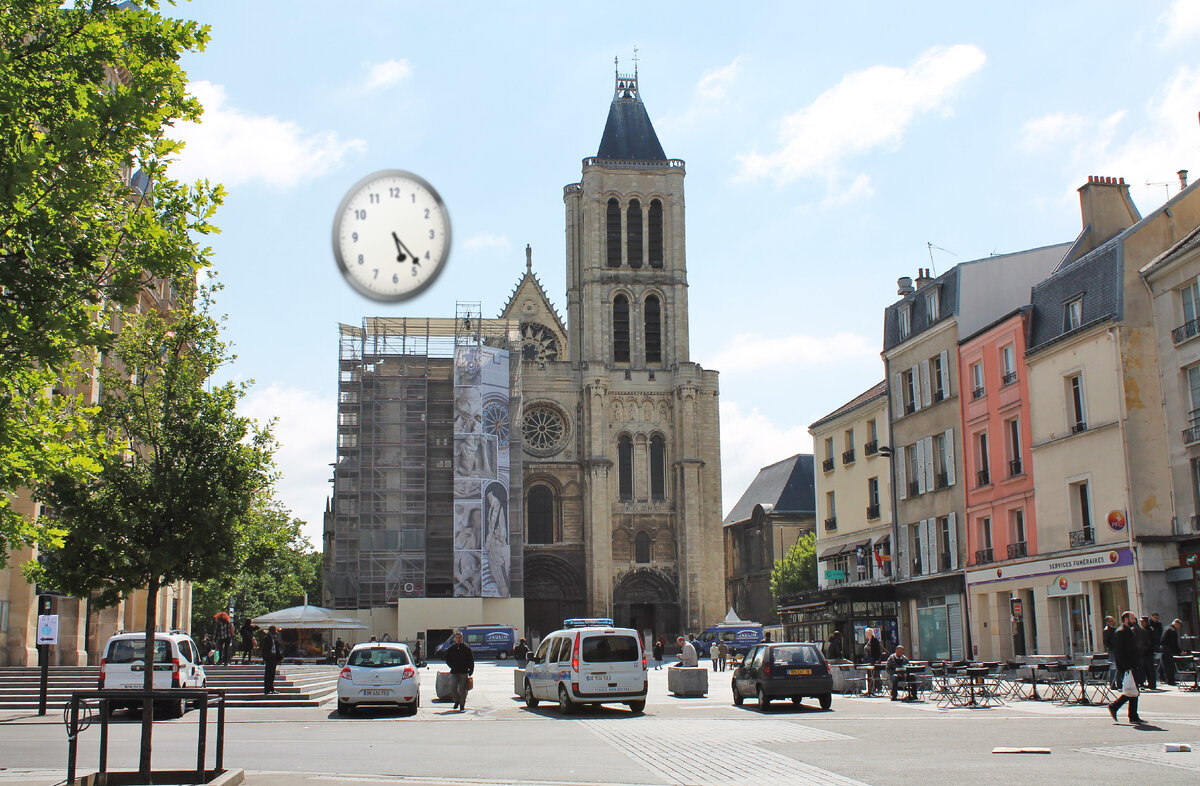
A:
5 h 23 min
